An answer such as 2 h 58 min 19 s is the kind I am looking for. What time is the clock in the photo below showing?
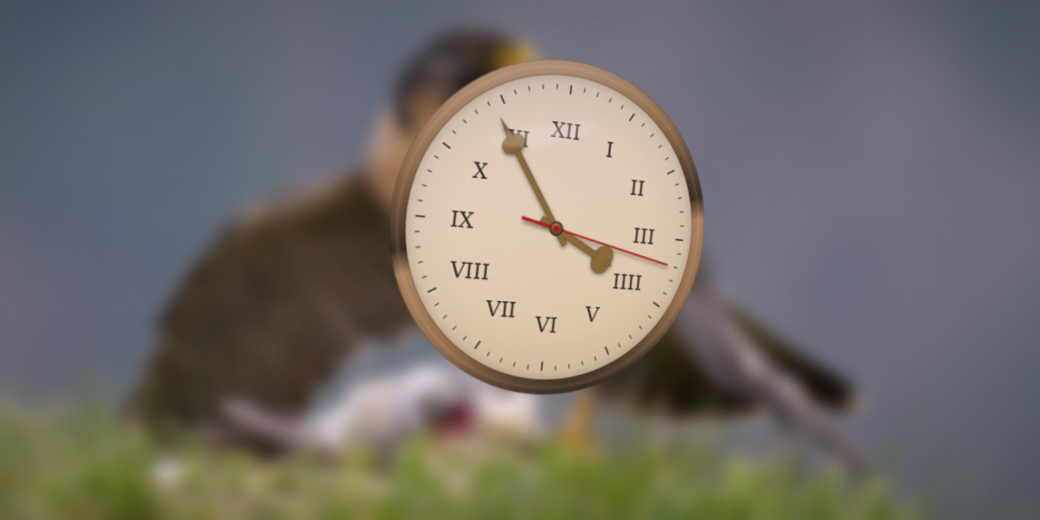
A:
3 h 54 min 17 s
